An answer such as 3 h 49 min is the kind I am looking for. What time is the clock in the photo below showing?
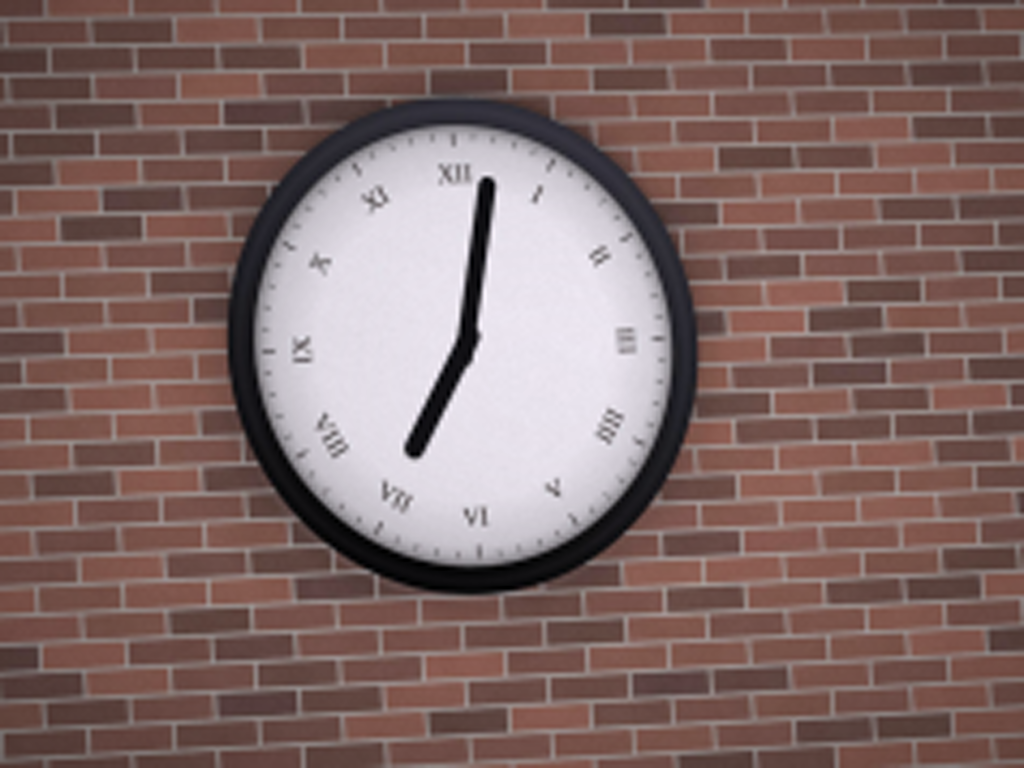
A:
7 h 02 min
